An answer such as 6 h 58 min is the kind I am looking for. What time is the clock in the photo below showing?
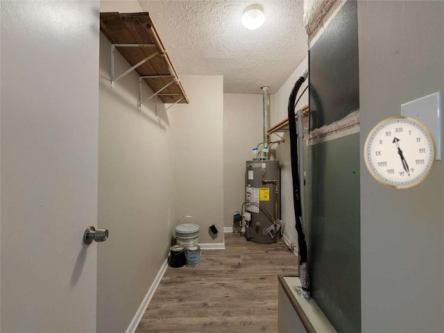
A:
11 h 27 min
